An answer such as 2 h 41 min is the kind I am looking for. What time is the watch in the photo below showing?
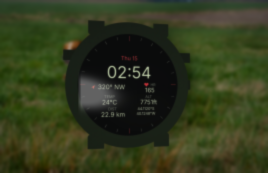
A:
2 h 54 min
